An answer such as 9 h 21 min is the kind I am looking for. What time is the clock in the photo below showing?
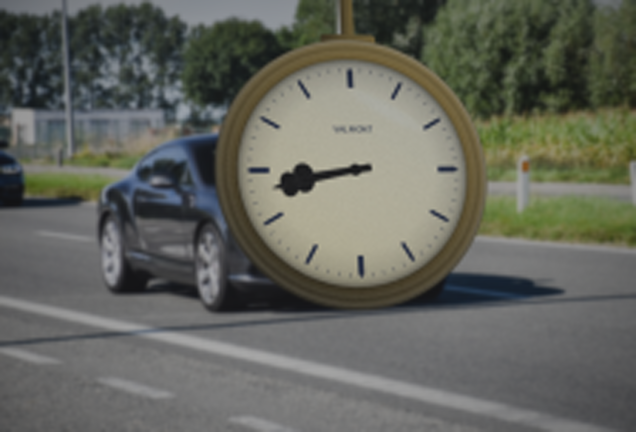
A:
8 h 43 min
